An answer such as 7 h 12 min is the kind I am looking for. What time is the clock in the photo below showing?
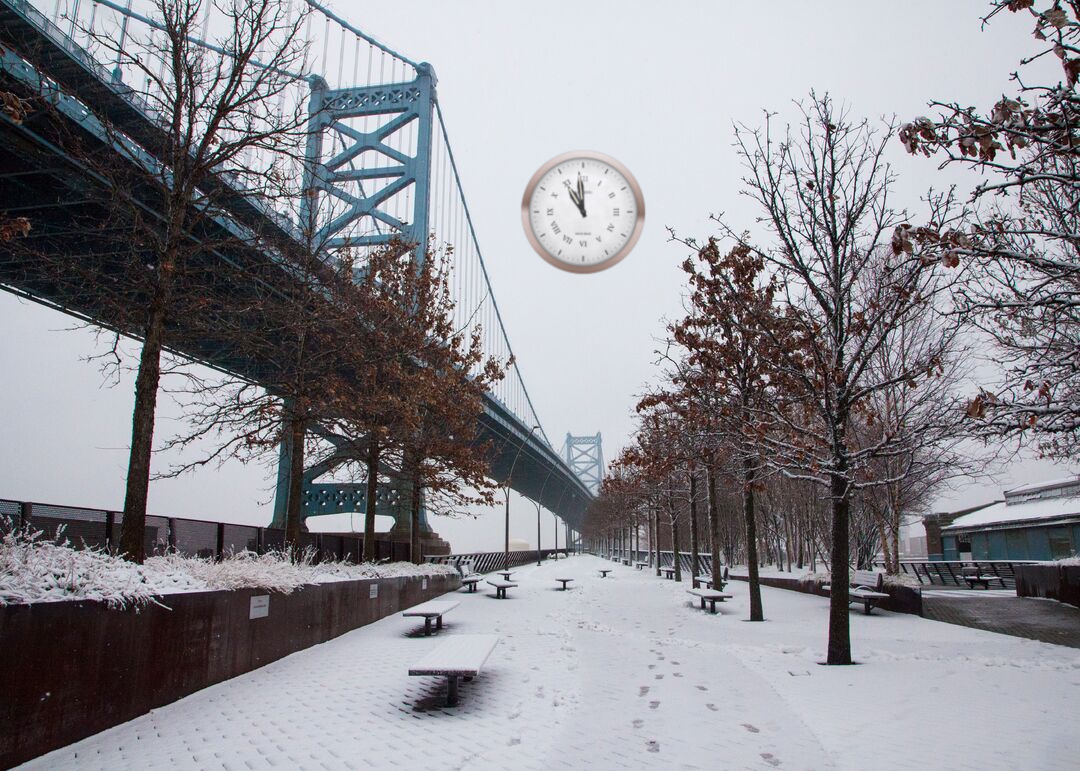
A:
10 h 59 min
